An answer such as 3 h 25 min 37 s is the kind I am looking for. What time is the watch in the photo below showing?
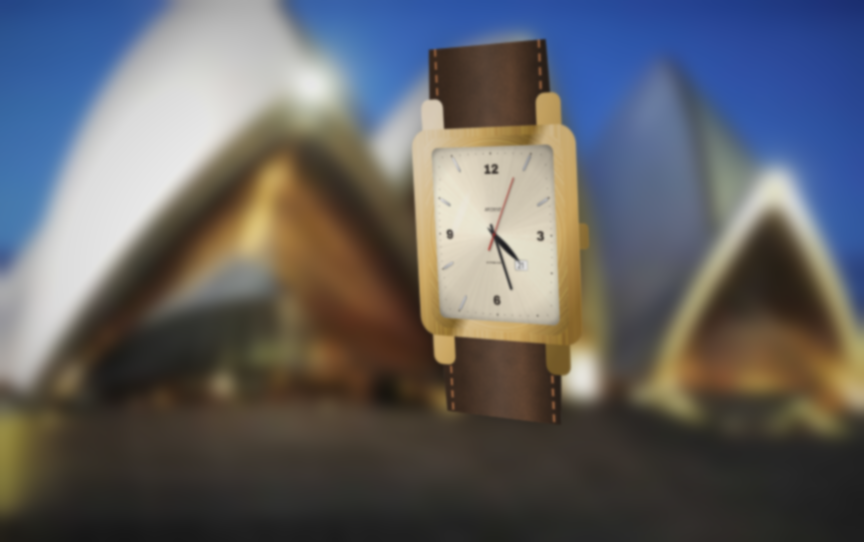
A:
4 h 27 min 04 s
